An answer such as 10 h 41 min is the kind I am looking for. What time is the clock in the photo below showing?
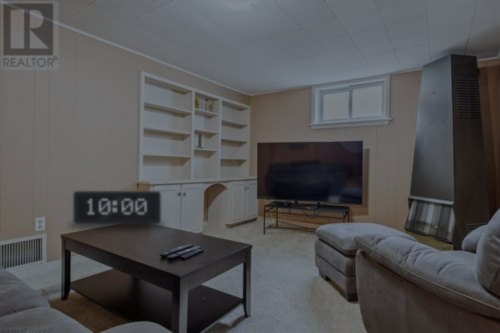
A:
10 h 00 min
